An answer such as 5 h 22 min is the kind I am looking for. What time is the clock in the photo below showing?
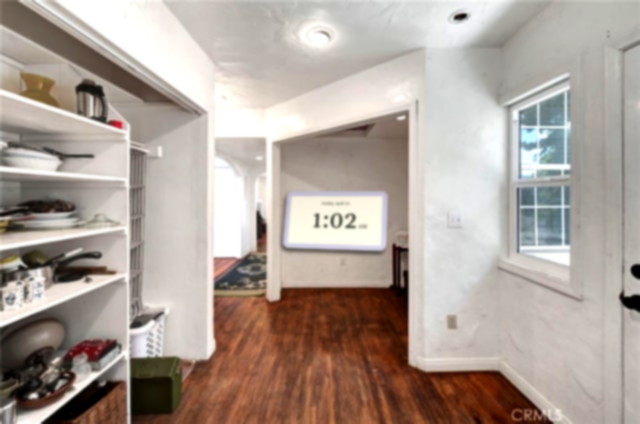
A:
1 h 02 min
